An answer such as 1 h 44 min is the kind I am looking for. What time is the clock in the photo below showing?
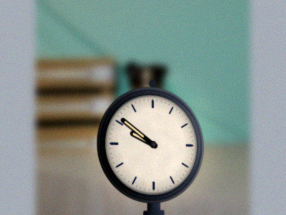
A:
9 h 51 min
